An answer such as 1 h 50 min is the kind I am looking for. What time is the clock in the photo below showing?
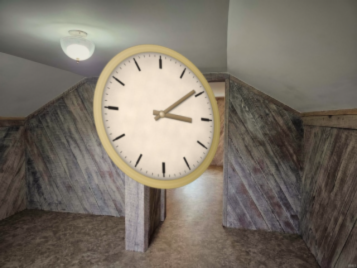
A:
3 h 09 min
